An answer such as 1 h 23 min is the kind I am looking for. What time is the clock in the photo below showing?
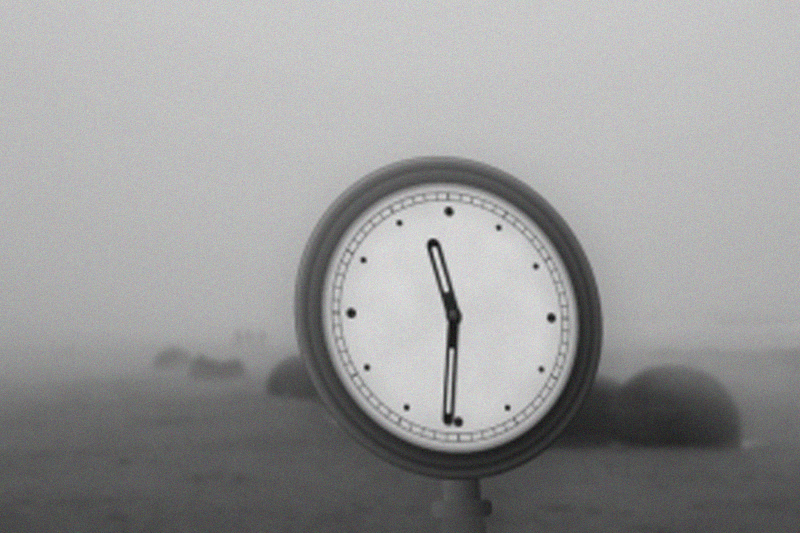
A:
11 h 31 min
